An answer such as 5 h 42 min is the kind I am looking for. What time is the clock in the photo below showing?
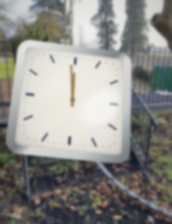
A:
11 h 59 min
